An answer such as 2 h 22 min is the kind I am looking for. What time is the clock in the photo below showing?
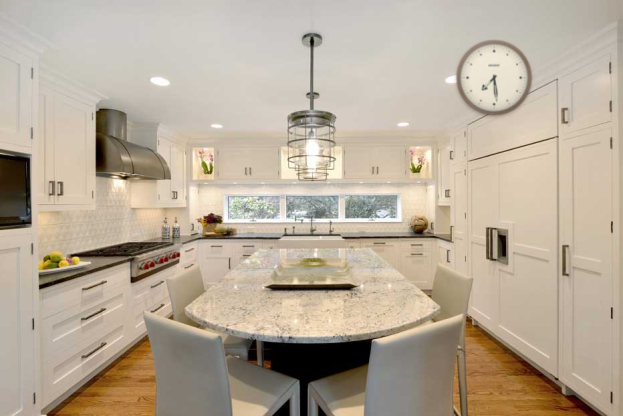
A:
7 h 29 min
